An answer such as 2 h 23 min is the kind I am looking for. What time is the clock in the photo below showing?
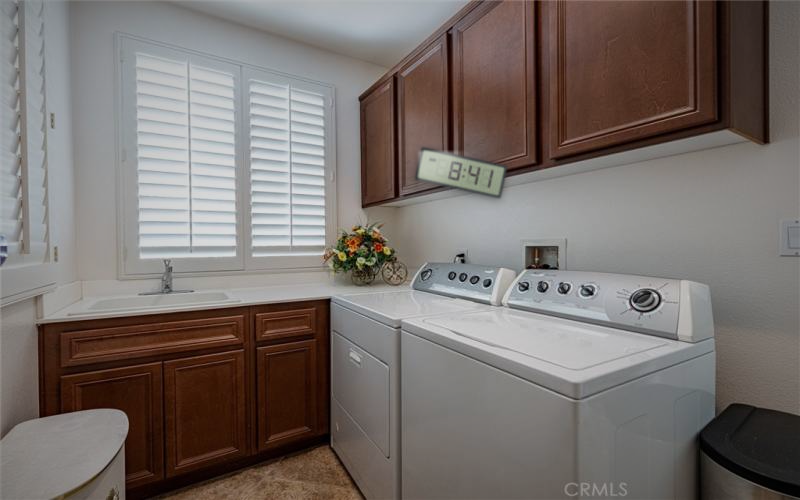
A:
8 h 41 min
